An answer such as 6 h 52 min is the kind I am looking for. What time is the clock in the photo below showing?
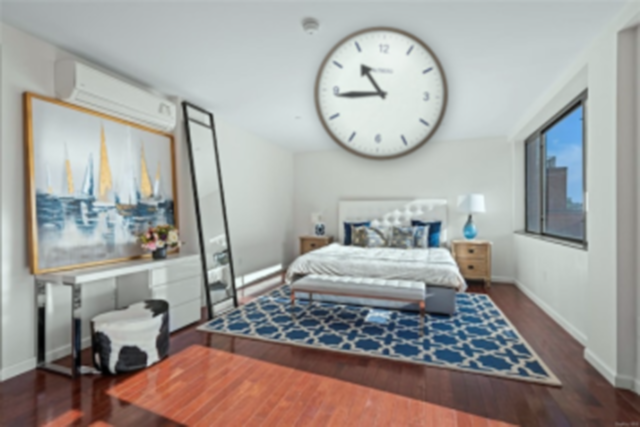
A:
10 h 44 min
